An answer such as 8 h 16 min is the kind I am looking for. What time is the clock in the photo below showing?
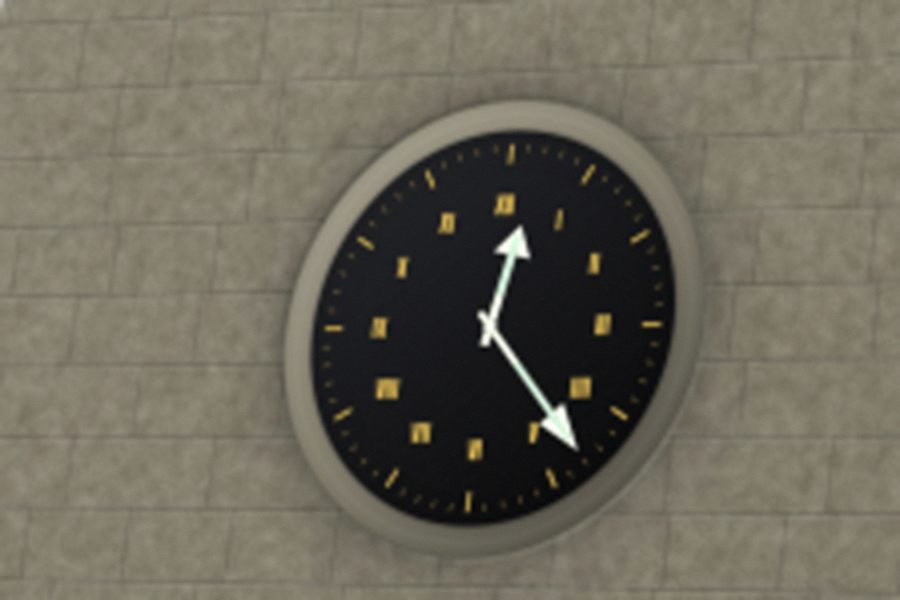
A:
12 h 23 min
